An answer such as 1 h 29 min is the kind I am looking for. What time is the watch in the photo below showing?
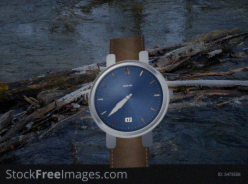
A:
7 h 38 min
